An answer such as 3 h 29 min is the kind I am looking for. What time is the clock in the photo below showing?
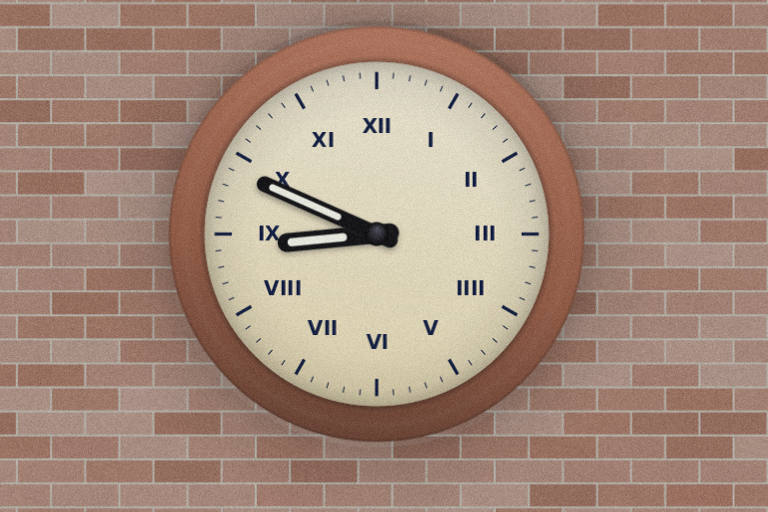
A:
8 h 49 min
